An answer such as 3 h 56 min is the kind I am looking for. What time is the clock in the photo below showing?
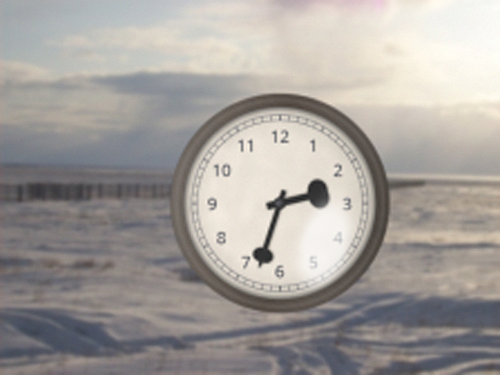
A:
2 h 33 min
